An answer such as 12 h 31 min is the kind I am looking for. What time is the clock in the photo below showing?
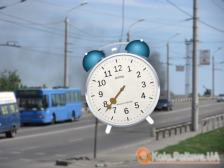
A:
7 h 38 min
